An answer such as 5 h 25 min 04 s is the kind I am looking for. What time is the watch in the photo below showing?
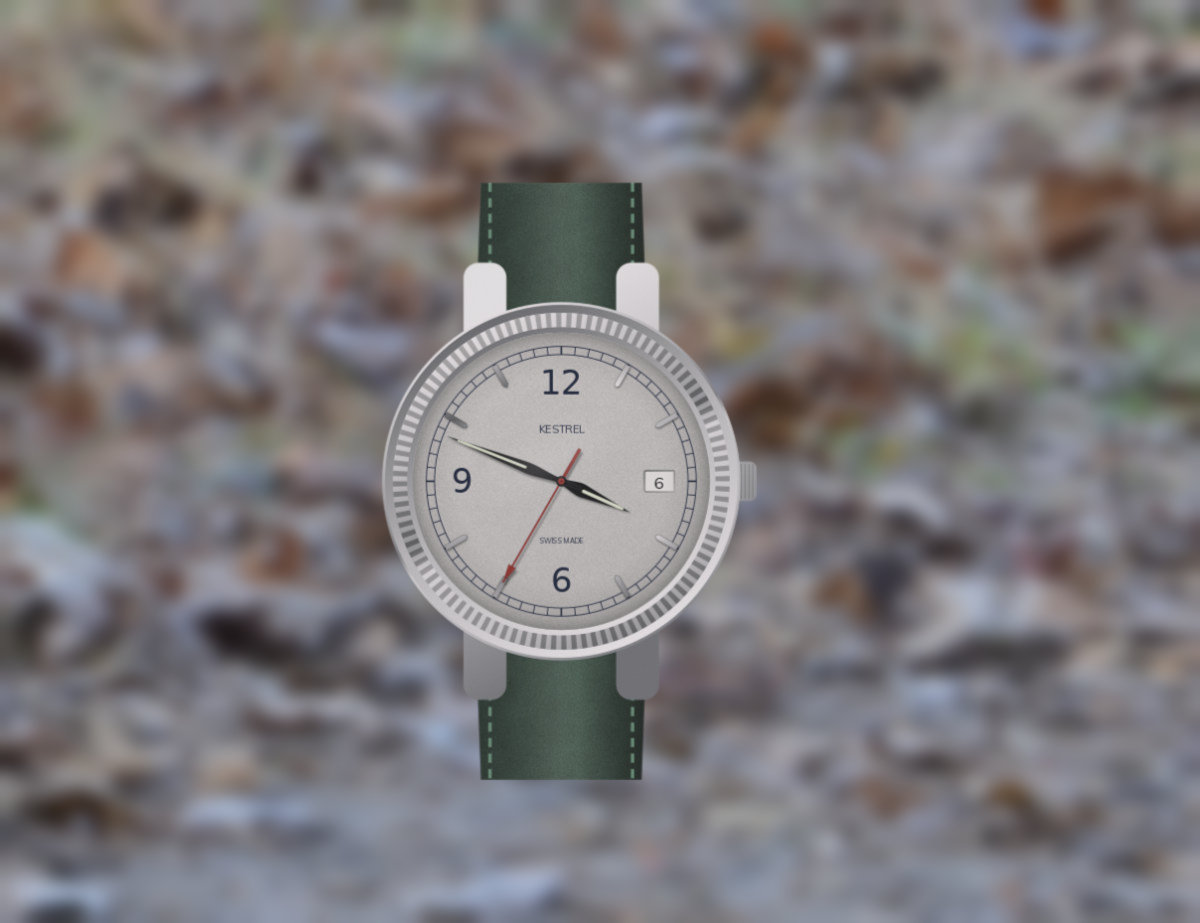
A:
3 h 48 min 35 s
